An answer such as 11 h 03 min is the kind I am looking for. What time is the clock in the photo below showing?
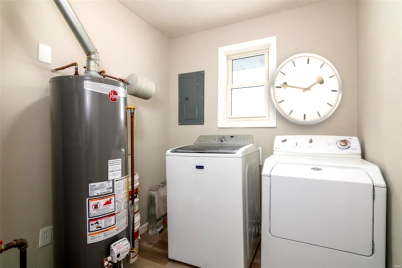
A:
1 h 46 min
